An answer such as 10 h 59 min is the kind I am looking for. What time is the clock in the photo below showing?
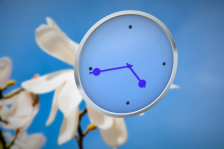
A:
4 h 44 min
